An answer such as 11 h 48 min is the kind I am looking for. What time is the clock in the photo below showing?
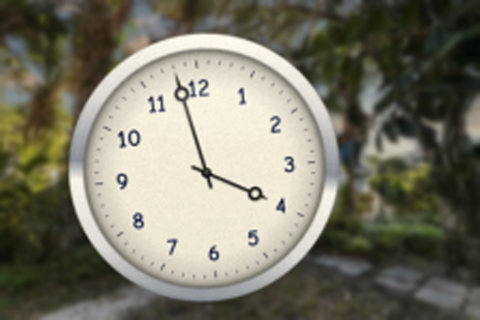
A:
3 h 58 min
